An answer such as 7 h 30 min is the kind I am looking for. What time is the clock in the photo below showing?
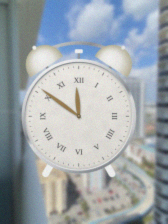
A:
11 h 51 min
